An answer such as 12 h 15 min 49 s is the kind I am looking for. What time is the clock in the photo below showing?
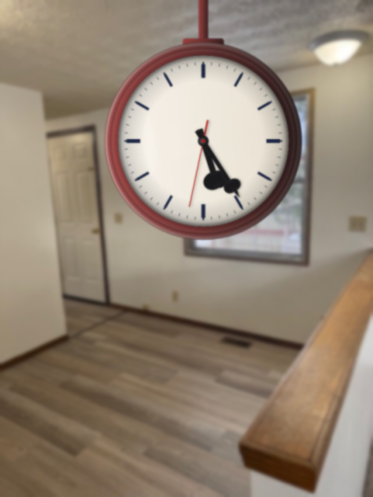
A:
5 h 24 min 32 s
